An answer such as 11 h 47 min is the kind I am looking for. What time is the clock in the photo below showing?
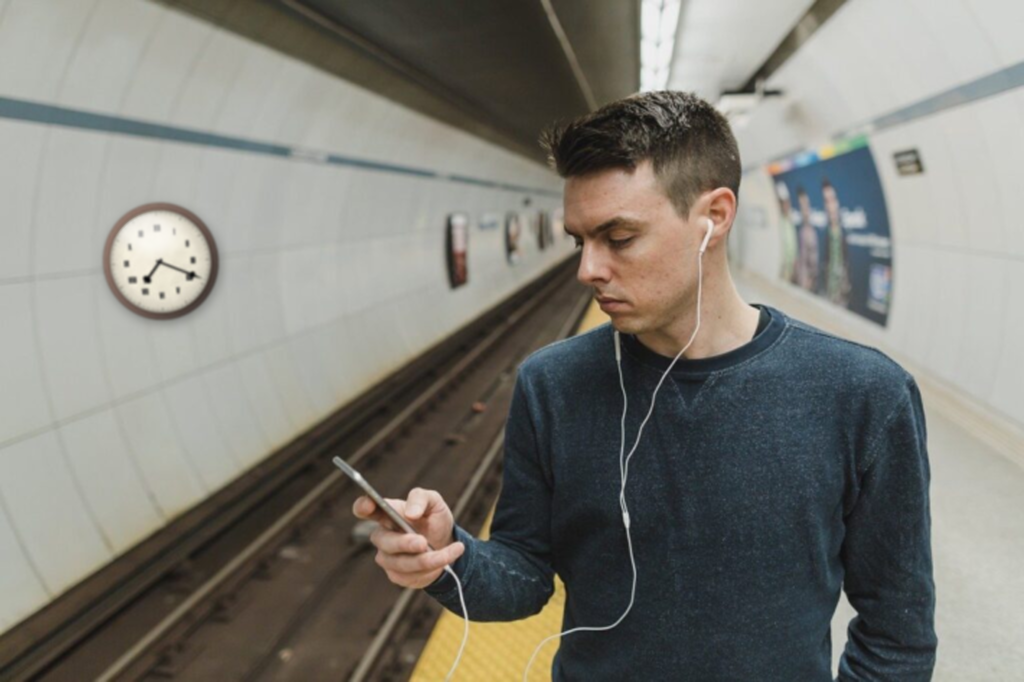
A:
7 h 19 min
